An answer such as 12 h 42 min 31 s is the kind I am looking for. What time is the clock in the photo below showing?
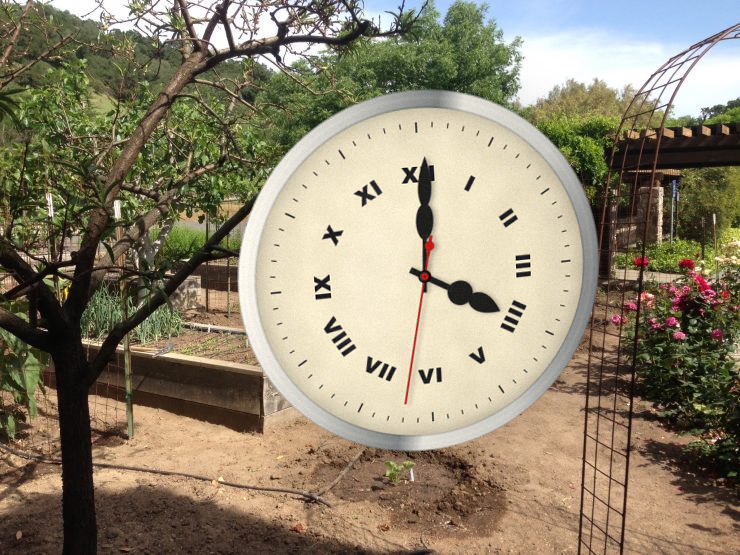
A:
4 h 00 min 32 s
